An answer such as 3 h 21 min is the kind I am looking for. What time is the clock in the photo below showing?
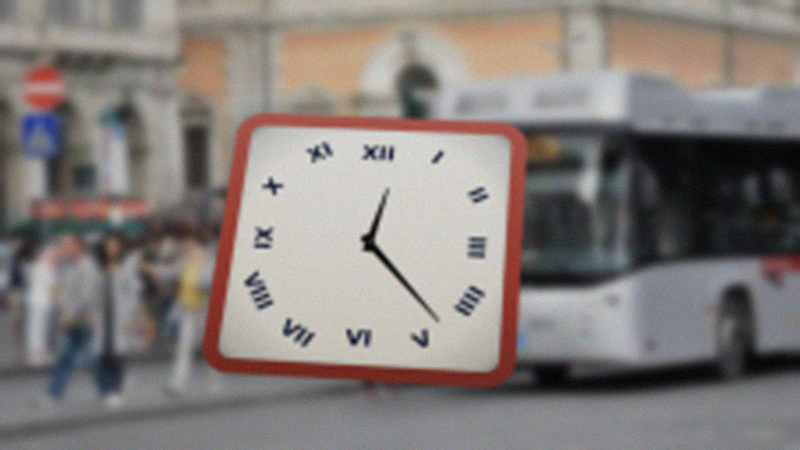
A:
12 h 23 min
